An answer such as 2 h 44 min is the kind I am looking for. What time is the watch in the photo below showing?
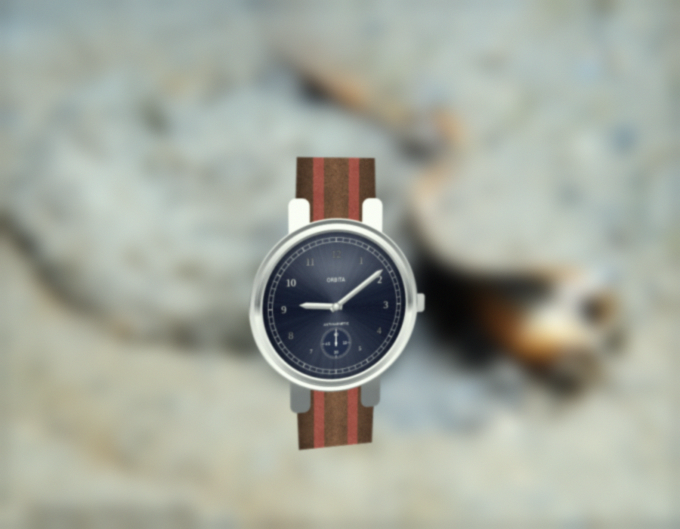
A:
9 h 09 min
